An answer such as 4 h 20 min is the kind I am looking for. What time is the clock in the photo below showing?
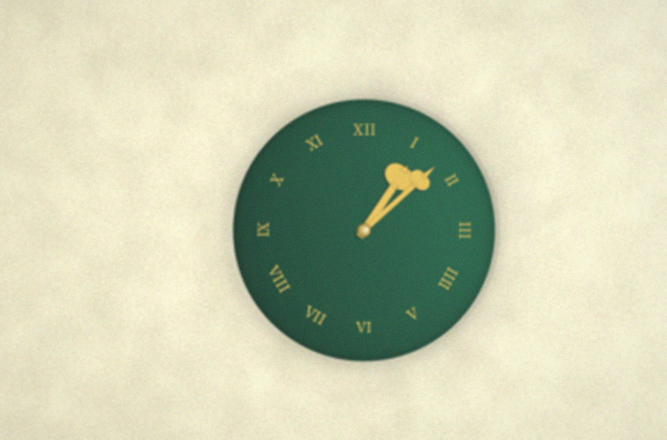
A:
1 h 08 min
